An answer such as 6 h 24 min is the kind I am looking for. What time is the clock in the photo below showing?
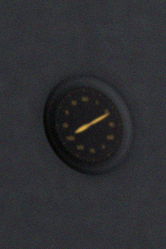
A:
8 h 11 min
